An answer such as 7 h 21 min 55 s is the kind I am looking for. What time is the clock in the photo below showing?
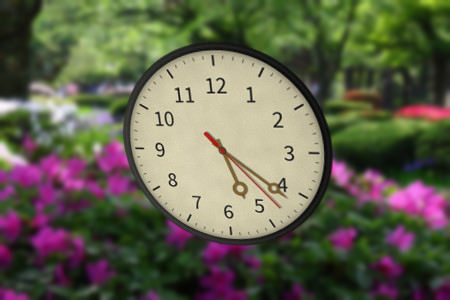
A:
5 h 21 min 23 s
